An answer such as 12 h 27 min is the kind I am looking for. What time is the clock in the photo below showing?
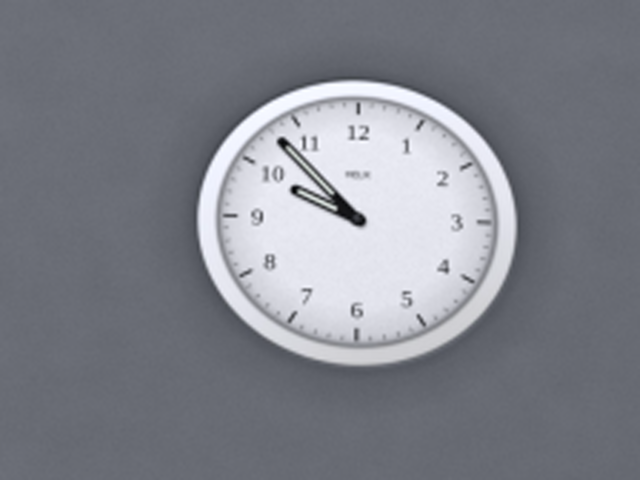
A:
9 h 53 min
